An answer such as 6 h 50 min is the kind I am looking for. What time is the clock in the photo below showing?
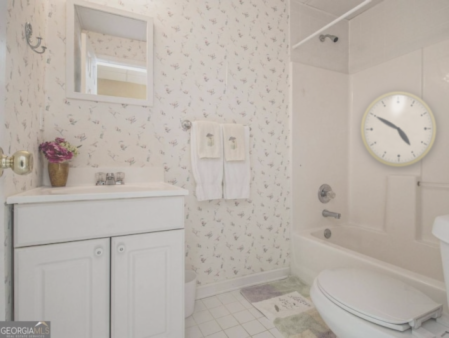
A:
4 h 50 min
